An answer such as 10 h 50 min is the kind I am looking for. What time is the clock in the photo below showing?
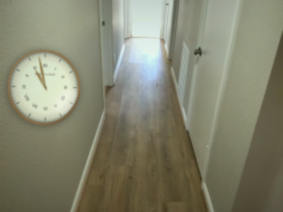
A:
10 h 58 min
